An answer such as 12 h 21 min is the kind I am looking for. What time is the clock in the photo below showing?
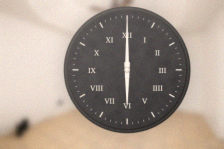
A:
6 h 00 min
